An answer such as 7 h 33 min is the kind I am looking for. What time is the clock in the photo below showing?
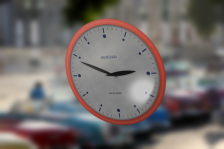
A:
2 h 49 min
